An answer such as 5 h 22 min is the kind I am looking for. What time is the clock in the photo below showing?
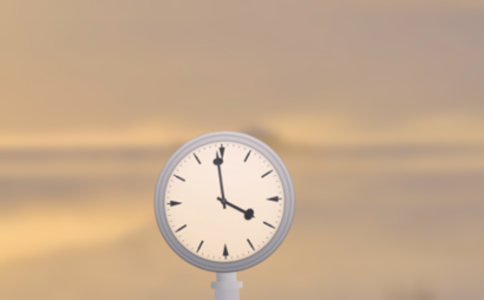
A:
3 h 59 min
